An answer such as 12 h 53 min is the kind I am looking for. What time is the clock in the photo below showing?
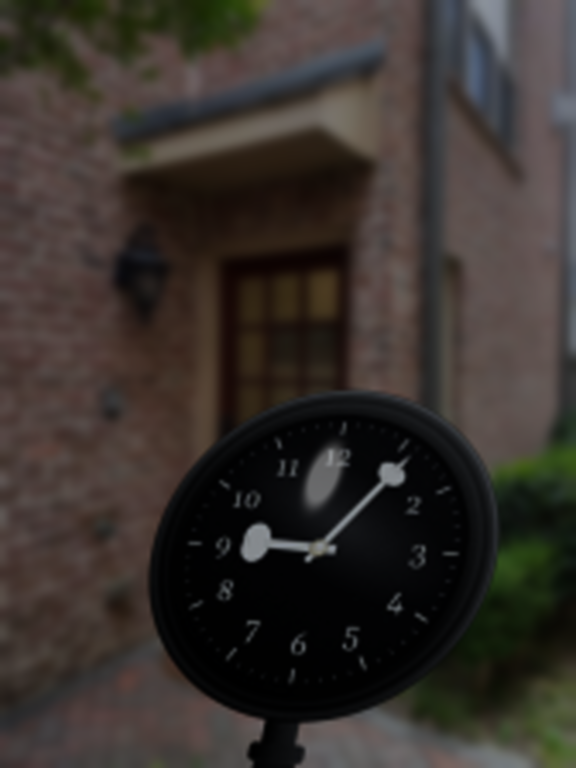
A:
9 h 06 min
